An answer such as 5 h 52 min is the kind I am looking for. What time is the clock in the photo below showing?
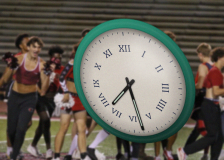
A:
7 h 28 min
